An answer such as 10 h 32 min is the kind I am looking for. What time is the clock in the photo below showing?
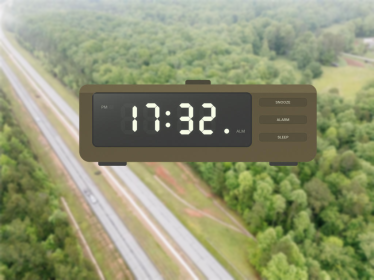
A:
17 h 32 min
